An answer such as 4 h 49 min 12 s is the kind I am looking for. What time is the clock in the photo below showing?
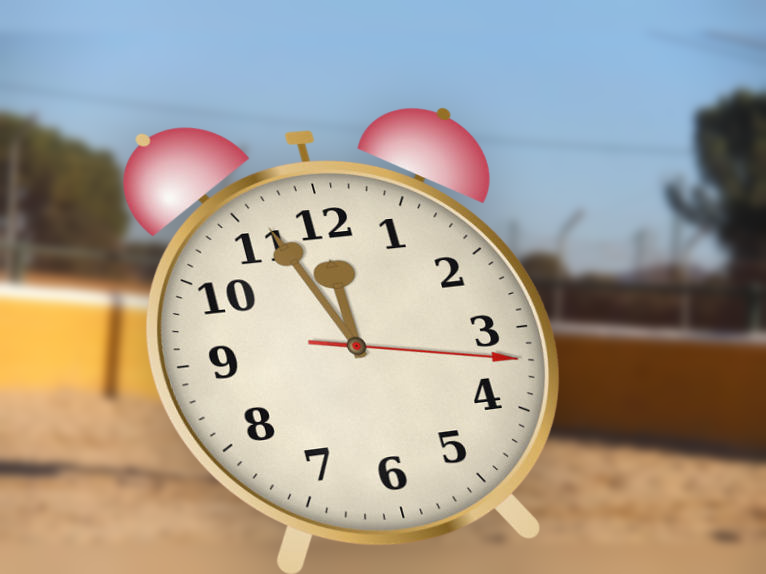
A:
11 h 56 min 17 s
